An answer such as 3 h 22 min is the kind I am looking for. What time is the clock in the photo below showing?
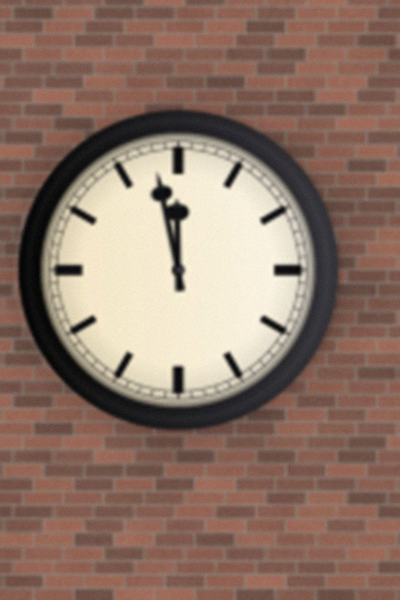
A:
11 h 58 min
